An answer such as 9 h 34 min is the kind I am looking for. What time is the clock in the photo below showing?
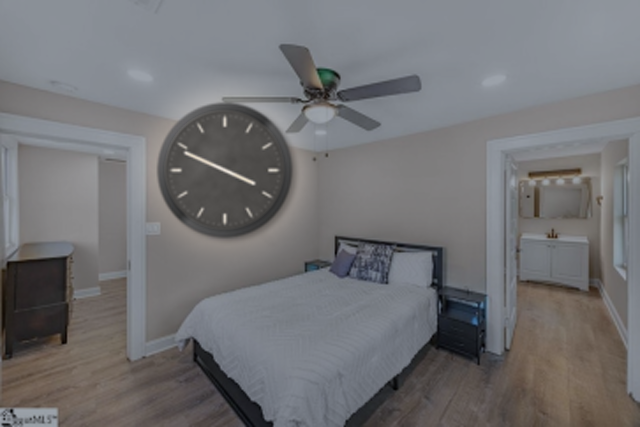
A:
3 h 49 min
